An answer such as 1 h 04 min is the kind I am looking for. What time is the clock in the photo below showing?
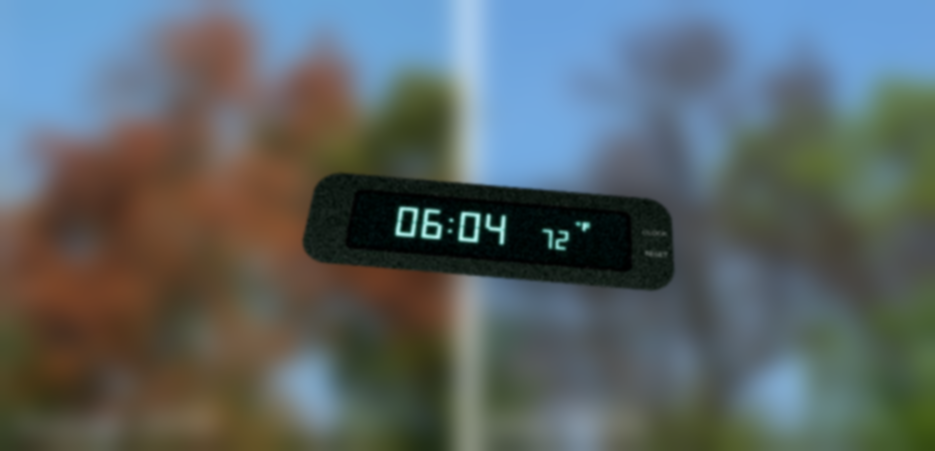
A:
6 h 04 min
